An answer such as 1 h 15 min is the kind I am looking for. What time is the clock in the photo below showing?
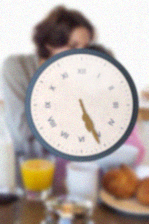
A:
5 h 26 min
